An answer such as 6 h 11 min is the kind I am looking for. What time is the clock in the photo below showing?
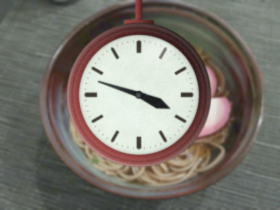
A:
3 h 48 min
